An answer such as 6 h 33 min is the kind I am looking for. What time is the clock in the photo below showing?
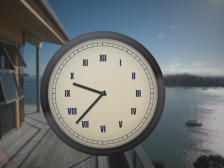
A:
9 h 37 min
